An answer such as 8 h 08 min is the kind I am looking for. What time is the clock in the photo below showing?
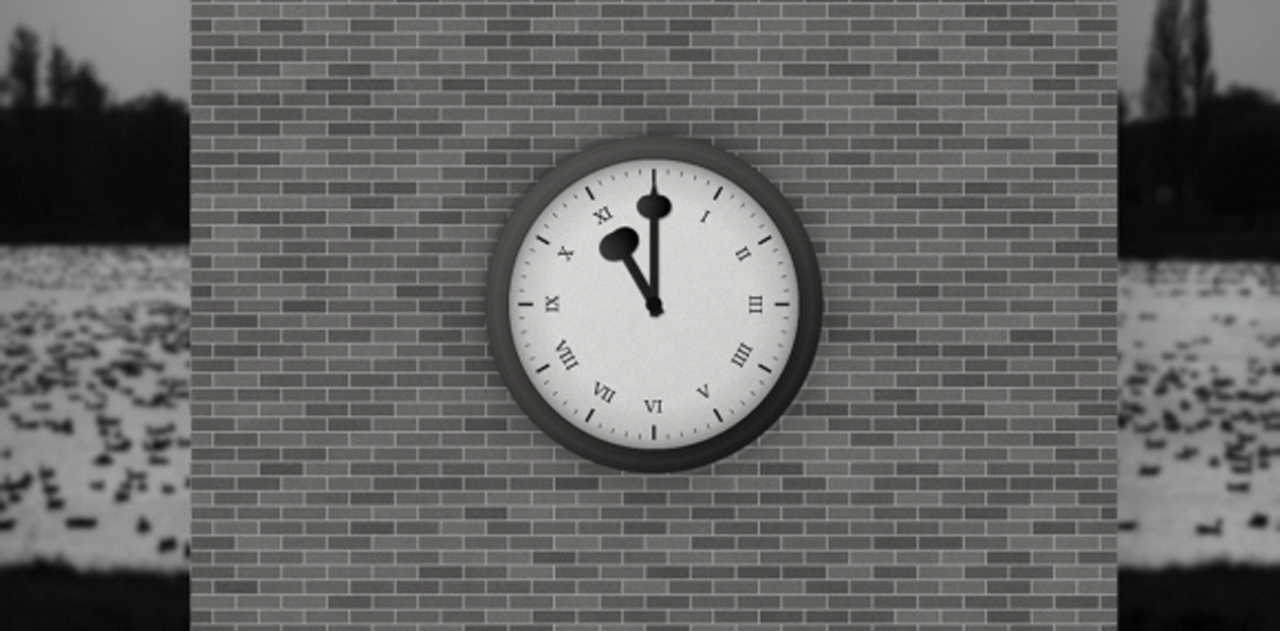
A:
11 h 00 min
